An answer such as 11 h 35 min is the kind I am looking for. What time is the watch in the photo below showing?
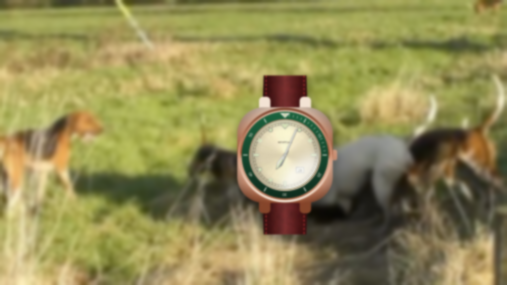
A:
7 h 04 min
